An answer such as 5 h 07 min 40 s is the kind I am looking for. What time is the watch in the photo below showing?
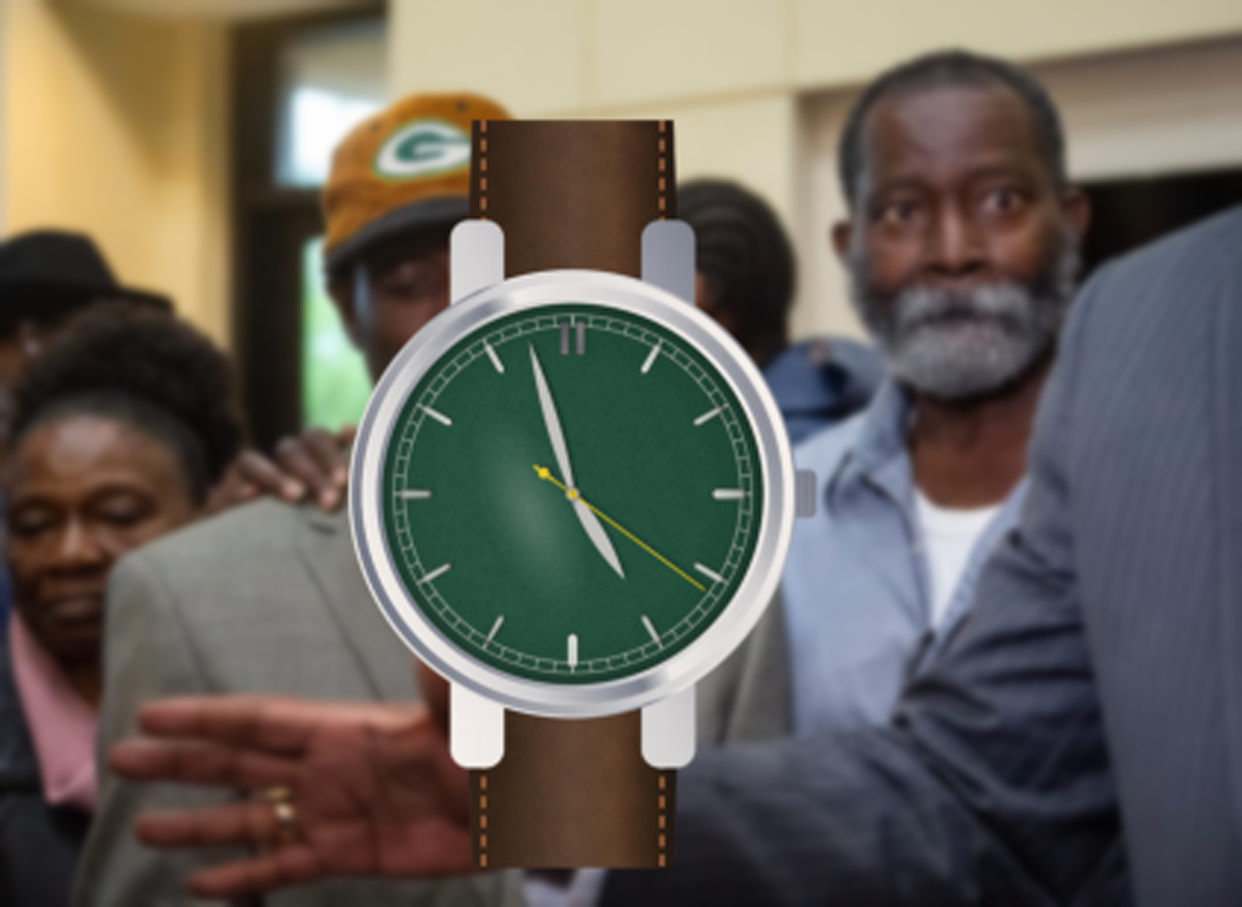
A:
4 h 57 min 21 s
